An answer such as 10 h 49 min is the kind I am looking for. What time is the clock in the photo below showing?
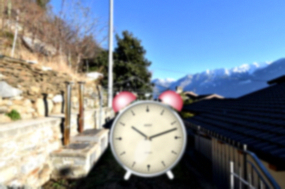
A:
10 h 12 min
